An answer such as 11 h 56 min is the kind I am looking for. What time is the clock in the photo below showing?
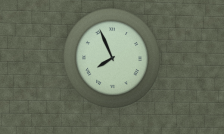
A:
7 h 56 min
